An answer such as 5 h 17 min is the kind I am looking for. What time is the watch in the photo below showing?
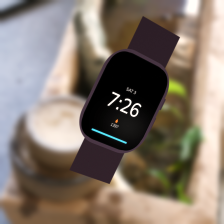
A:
7 h 26 min
